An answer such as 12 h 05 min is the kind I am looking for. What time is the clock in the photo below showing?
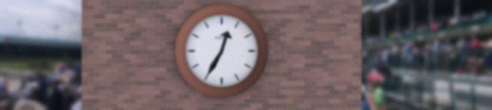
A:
12 h 35 min
